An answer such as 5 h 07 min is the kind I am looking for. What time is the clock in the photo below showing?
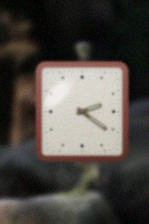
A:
2 h 21 min
